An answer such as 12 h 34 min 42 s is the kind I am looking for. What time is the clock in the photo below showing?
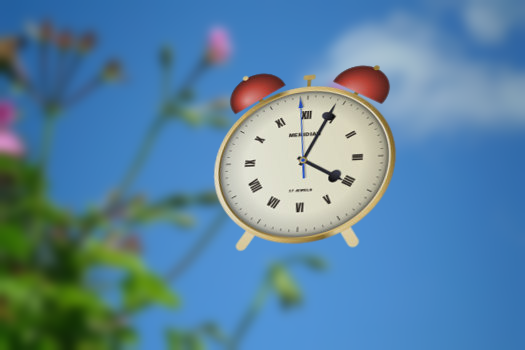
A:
4 h 03 min 59 s
